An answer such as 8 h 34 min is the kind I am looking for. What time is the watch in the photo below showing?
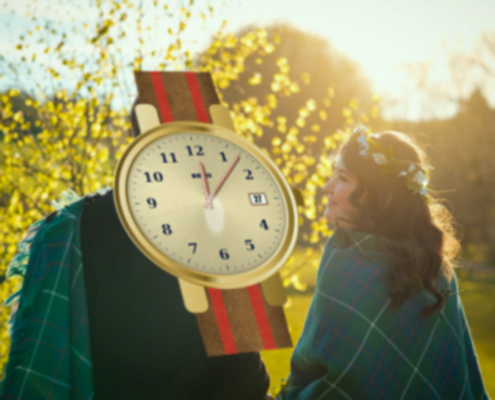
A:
12 h 07 min
